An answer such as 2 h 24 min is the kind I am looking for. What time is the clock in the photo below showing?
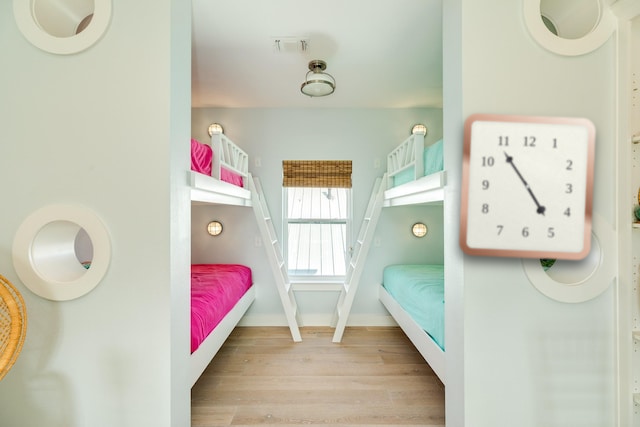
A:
4 h 54 min
